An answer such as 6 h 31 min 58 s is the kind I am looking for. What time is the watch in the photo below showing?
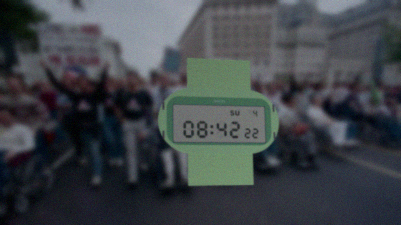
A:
8 h 42 min 22 s
